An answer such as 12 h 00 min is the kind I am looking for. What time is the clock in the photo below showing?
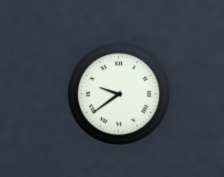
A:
9 h 39 min
